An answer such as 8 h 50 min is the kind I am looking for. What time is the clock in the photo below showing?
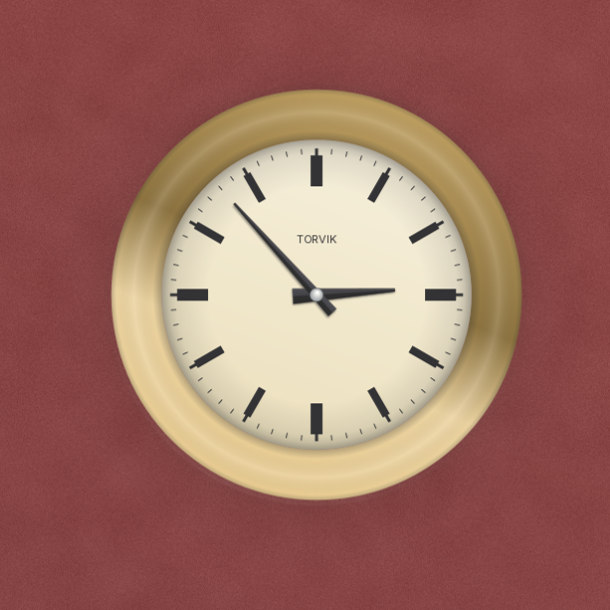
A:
2 h 53 min
